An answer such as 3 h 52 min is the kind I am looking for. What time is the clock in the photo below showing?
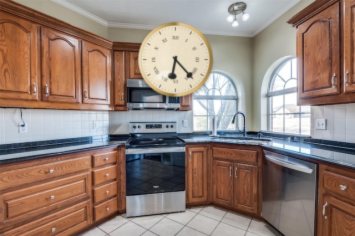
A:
6 h 23 min
